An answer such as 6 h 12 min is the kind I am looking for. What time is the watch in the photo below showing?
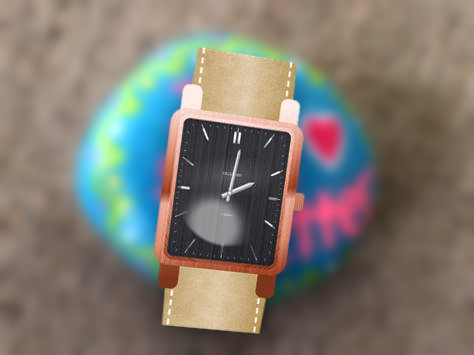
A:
2 h 01 min
